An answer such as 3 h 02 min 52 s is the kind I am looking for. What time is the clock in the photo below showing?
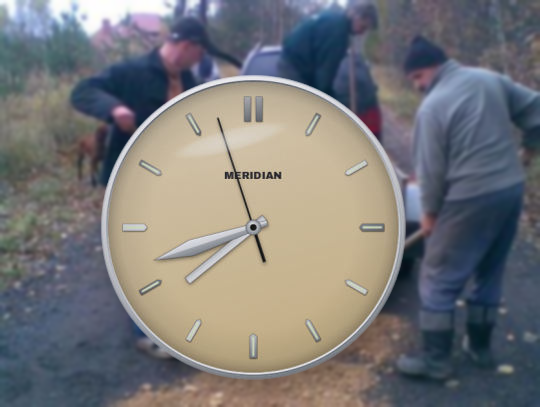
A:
7 h 41 min 57 s
